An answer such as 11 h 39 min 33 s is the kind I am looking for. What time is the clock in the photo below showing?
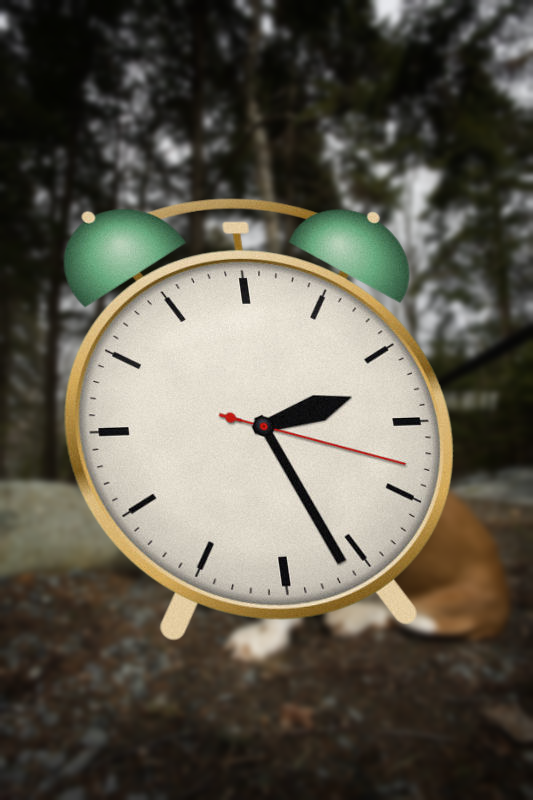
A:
2 h 26 min 18 s
